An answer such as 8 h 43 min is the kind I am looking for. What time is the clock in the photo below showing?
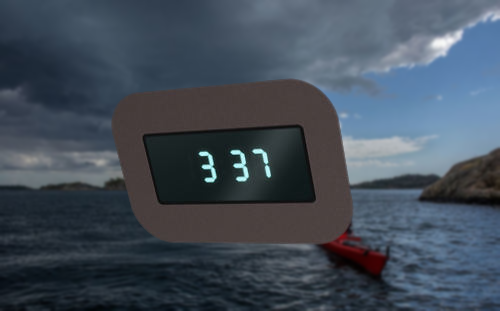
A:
3 h 37 min
